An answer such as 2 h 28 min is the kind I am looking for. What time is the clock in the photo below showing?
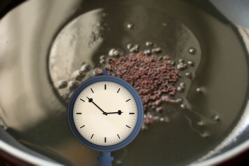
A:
2 h 52 min
